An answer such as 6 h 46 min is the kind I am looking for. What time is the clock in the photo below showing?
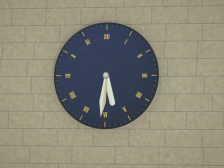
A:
5 h 31 min
